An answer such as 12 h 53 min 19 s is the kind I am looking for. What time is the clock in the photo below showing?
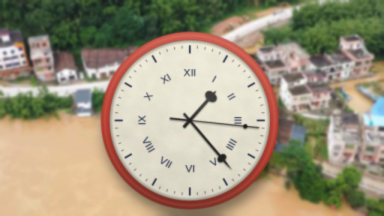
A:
1 h 23 min 16 s
